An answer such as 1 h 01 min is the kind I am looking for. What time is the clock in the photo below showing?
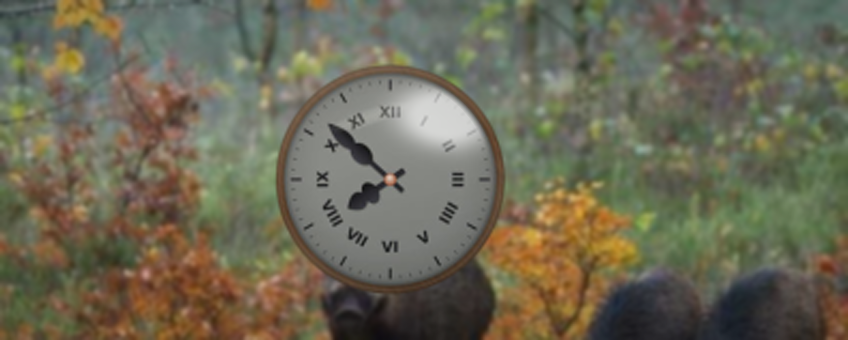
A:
7 h 52 min
